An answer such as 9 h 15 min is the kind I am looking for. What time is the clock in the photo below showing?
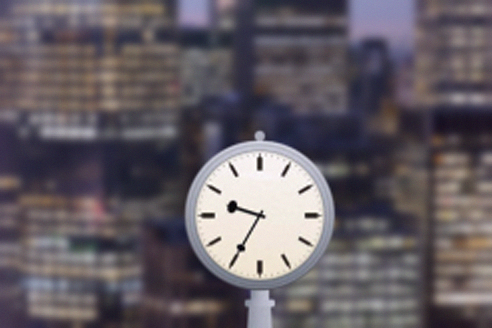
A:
9 h 35 min
